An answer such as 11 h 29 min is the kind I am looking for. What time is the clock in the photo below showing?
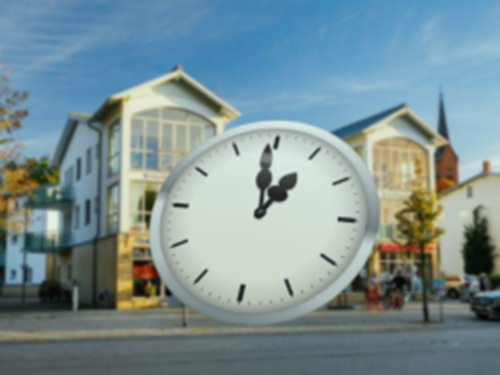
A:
12 h 59 min
